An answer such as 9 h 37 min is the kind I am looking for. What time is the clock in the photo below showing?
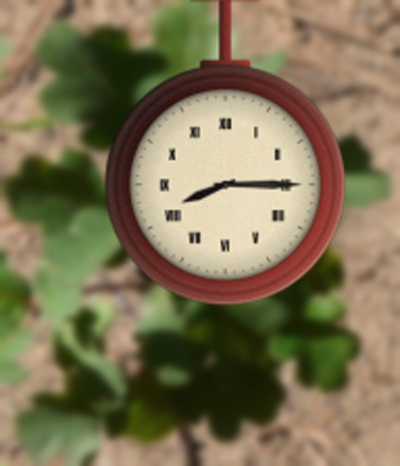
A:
8 h 15 min
